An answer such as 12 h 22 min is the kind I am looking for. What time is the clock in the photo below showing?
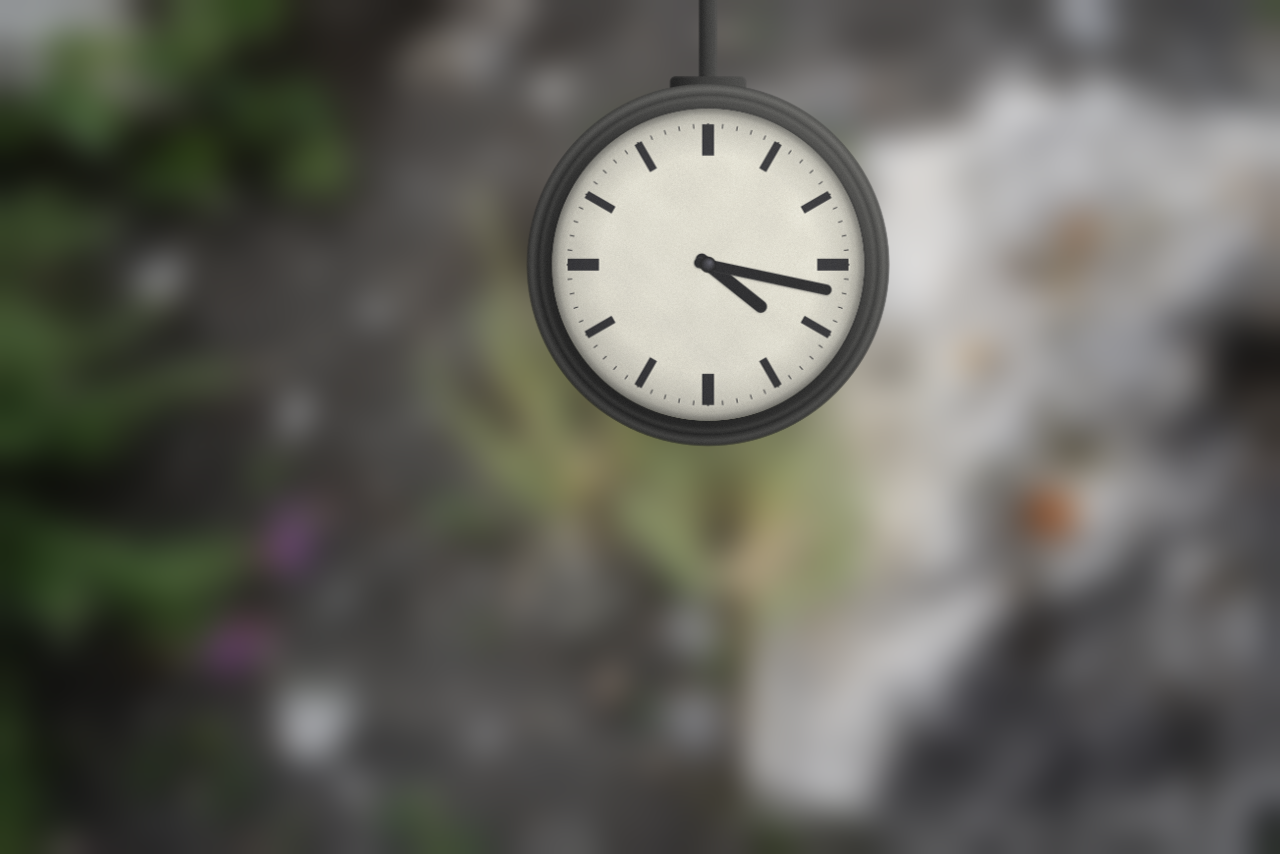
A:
4 h 17 min
